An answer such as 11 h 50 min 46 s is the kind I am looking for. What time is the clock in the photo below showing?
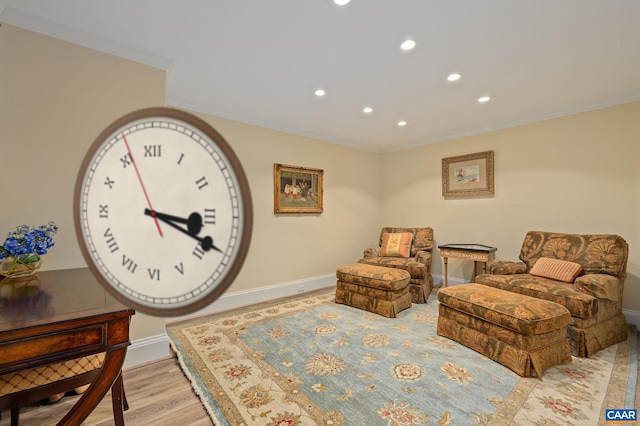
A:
3 h 18 min 56 s
